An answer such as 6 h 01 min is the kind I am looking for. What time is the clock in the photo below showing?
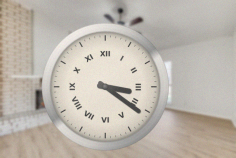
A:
3 h 21 min
